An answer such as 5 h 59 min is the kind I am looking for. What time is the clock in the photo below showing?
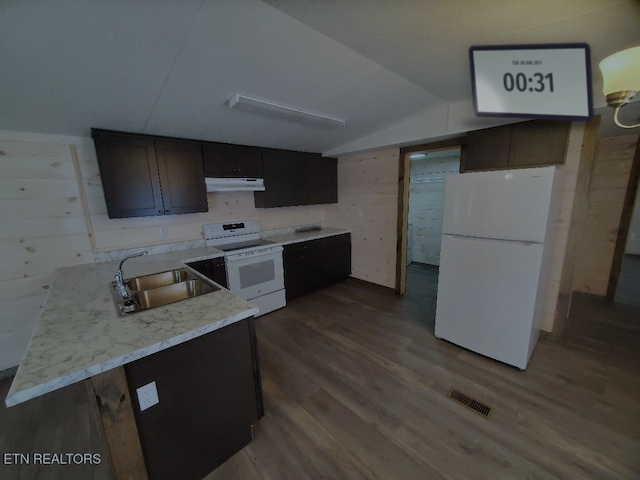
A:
0 h 31 min
